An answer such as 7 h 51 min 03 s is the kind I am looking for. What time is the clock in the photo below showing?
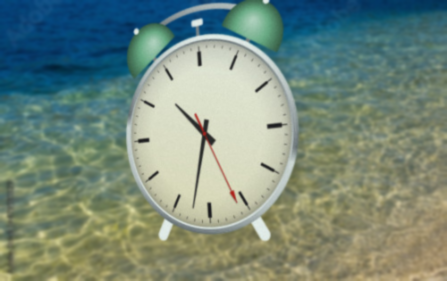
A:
10 h 32 min 26 s
